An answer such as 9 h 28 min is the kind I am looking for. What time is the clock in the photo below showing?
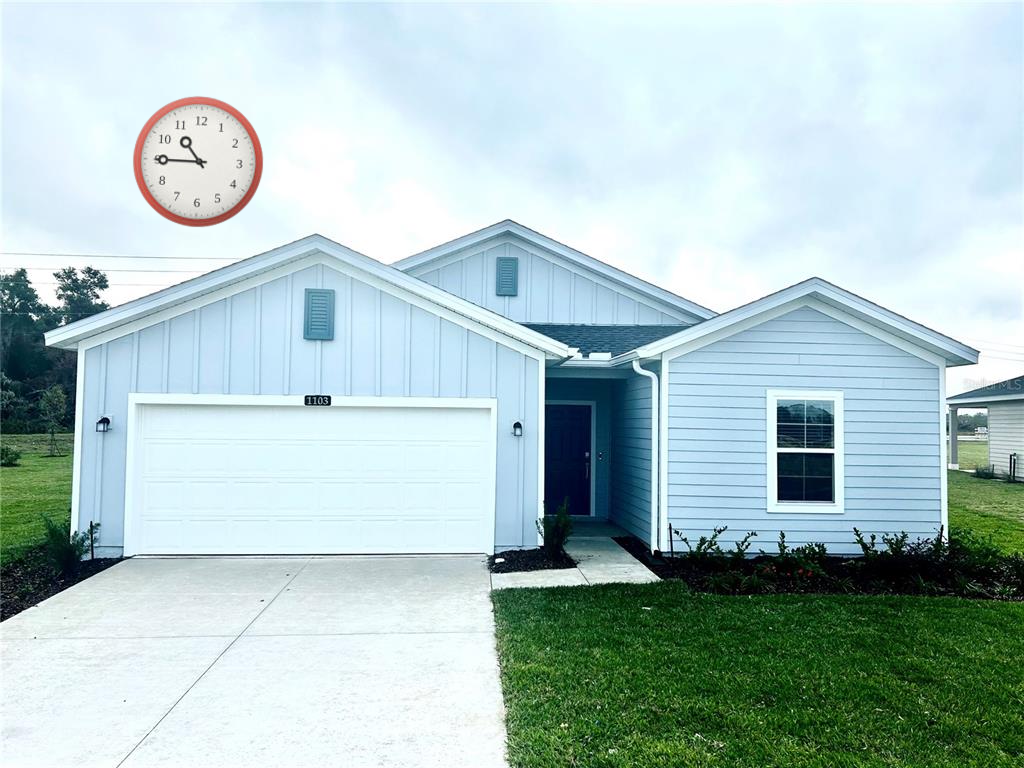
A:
10 h 45 min
